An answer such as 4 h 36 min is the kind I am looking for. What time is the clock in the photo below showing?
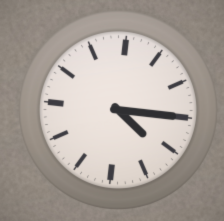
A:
4 h 15 min
